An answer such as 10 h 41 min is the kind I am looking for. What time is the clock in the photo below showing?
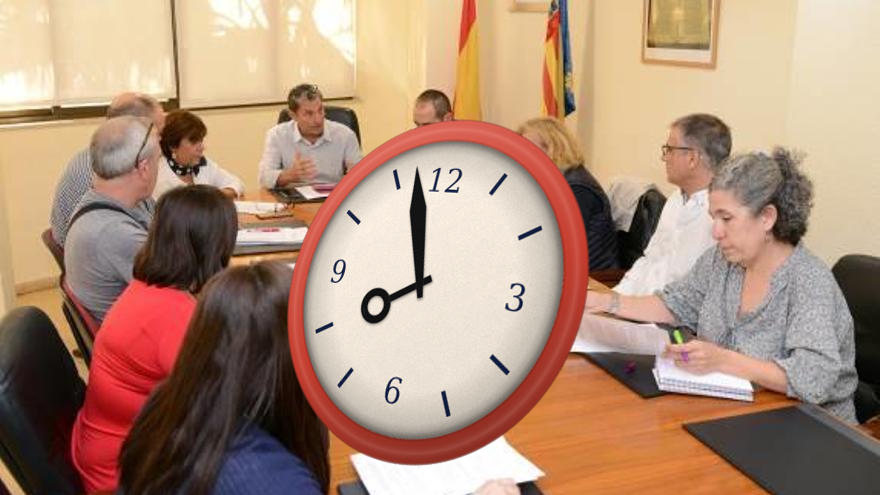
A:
7 h 57 min
